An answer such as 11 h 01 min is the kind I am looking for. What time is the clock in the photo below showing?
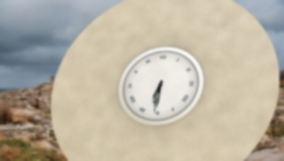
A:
6 h 31 min
